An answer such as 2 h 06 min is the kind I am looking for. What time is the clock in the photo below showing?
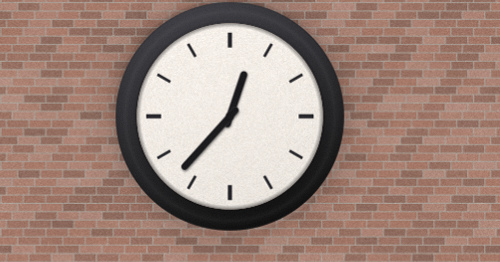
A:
12 h 37 min
